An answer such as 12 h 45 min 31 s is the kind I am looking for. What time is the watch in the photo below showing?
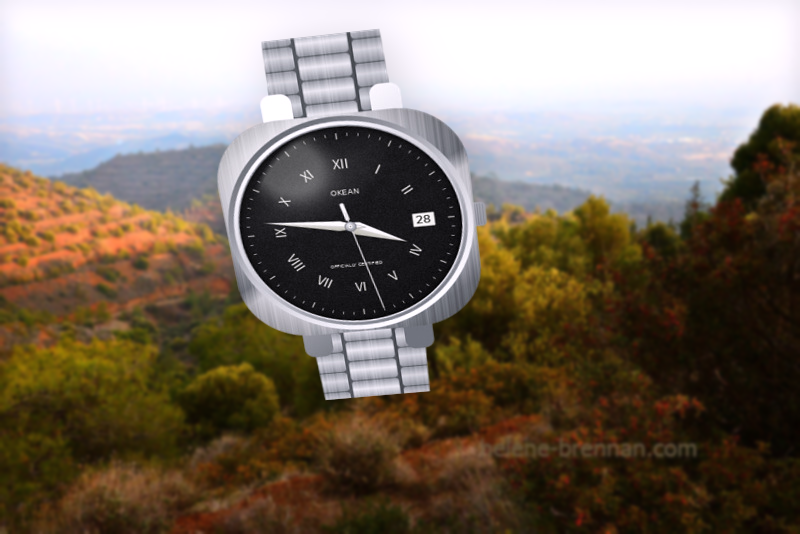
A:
3 h 46 min 28 s
